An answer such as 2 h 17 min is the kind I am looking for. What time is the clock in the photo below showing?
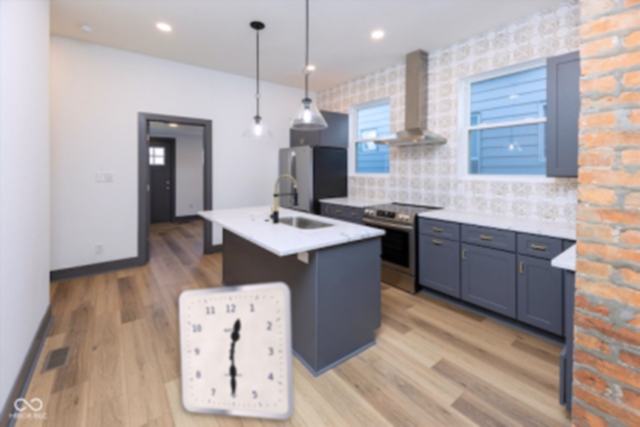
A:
12 h 30 min
